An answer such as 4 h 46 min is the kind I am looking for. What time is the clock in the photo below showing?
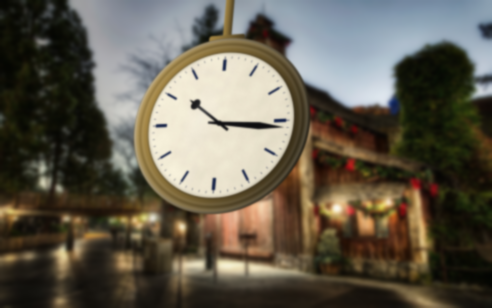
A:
10 h 16 min
